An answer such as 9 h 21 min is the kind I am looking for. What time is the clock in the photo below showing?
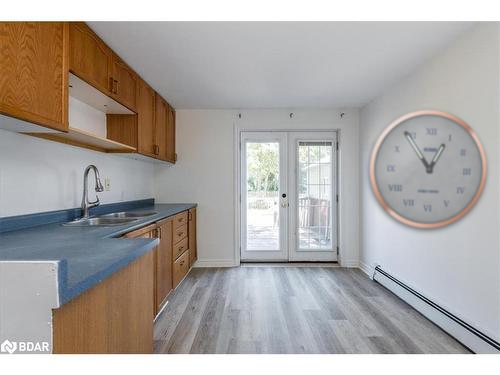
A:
12 h 54 min
